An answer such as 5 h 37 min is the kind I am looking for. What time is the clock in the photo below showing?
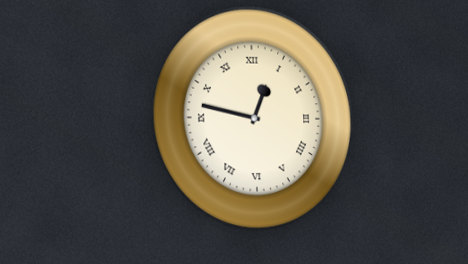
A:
12 h 47 min
